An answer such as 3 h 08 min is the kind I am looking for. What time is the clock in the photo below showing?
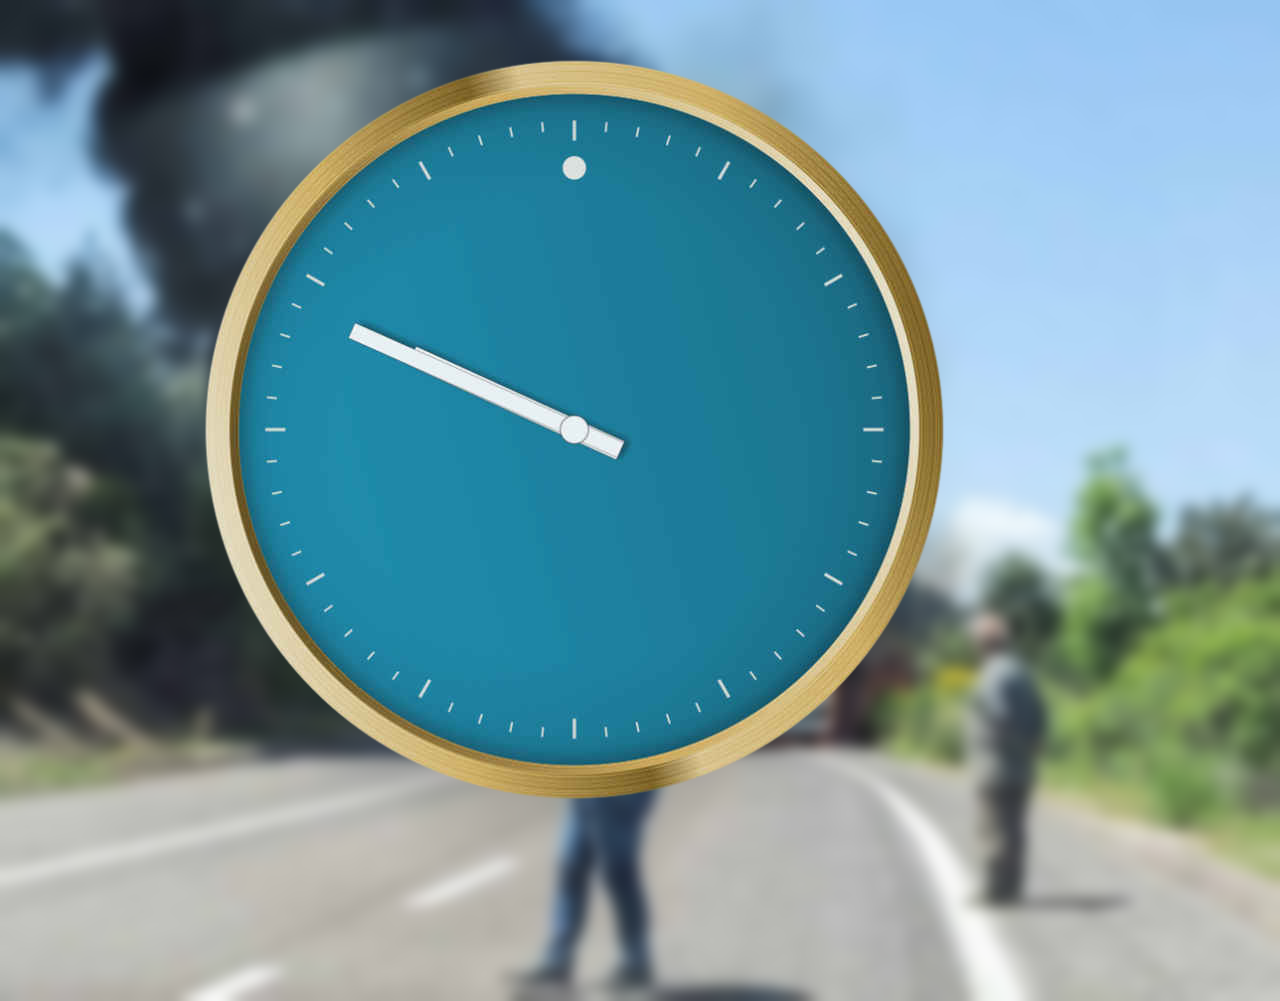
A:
9 h 49 min
